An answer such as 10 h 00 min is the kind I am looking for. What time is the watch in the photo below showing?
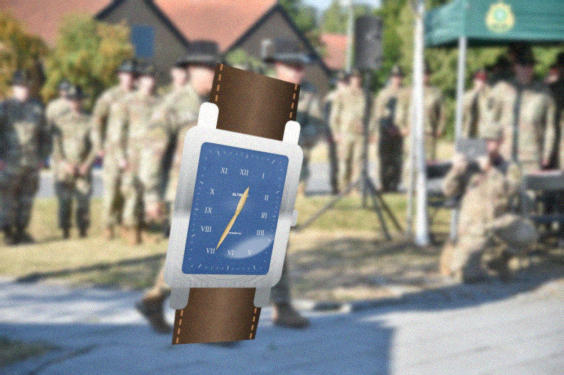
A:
12 h 34 min
